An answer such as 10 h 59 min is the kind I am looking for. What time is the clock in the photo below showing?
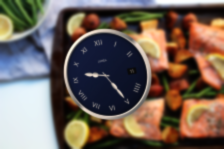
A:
9 h 25 min
